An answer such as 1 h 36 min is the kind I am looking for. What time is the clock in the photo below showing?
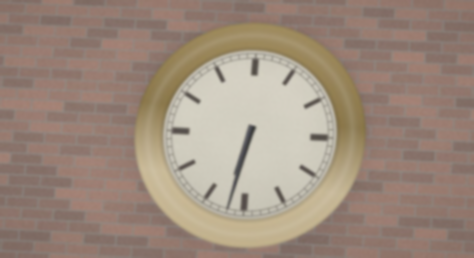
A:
6 h 32 min
